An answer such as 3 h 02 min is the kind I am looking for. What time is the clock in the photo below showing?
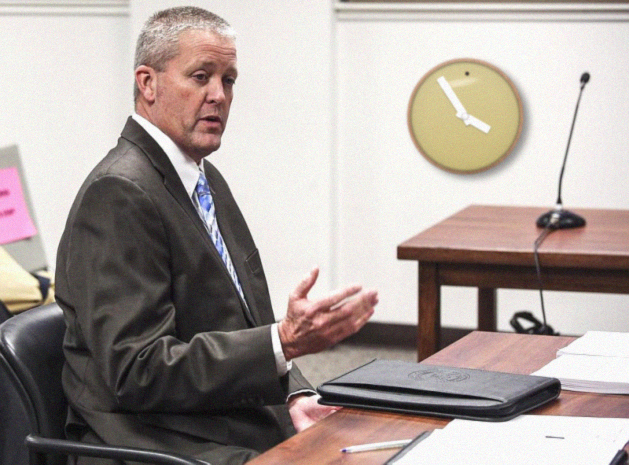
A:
3 h 54 min
